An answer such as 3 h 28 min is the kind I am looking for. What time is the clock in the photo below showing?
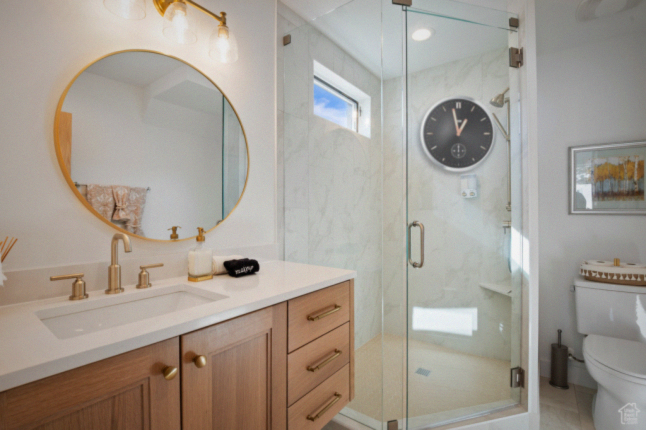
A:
12 h 58 min
